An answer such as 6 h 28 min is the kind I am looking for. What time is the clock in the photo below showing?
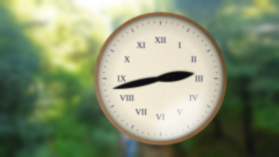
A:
2 h 43 min
